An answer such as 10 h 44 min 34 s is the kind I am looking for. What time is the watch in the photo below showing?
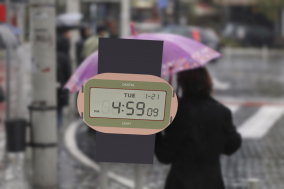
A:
4 h 59 min 09 s
